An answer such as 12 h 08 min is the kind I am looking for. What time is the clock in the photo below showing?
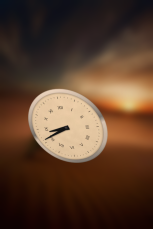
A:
8 h 41 min
